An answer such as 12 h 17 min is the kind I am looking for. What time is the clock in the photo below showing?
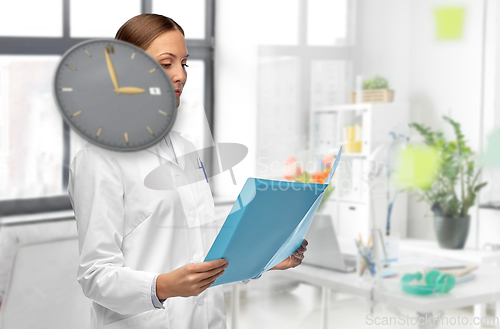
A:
2 h 59 min
